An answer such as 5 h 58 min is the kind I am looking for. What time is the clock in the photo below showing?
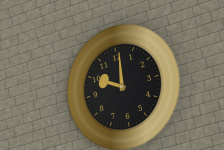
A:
10 h 01 min
